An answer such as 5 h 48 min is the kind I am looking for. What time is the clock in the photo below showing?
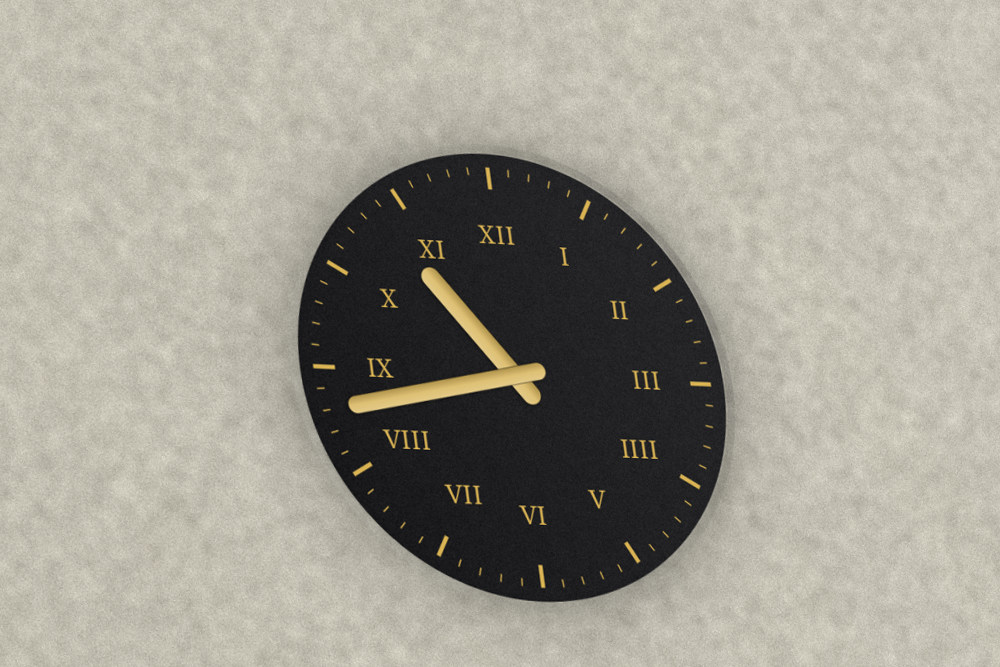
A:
10 h 43 min
